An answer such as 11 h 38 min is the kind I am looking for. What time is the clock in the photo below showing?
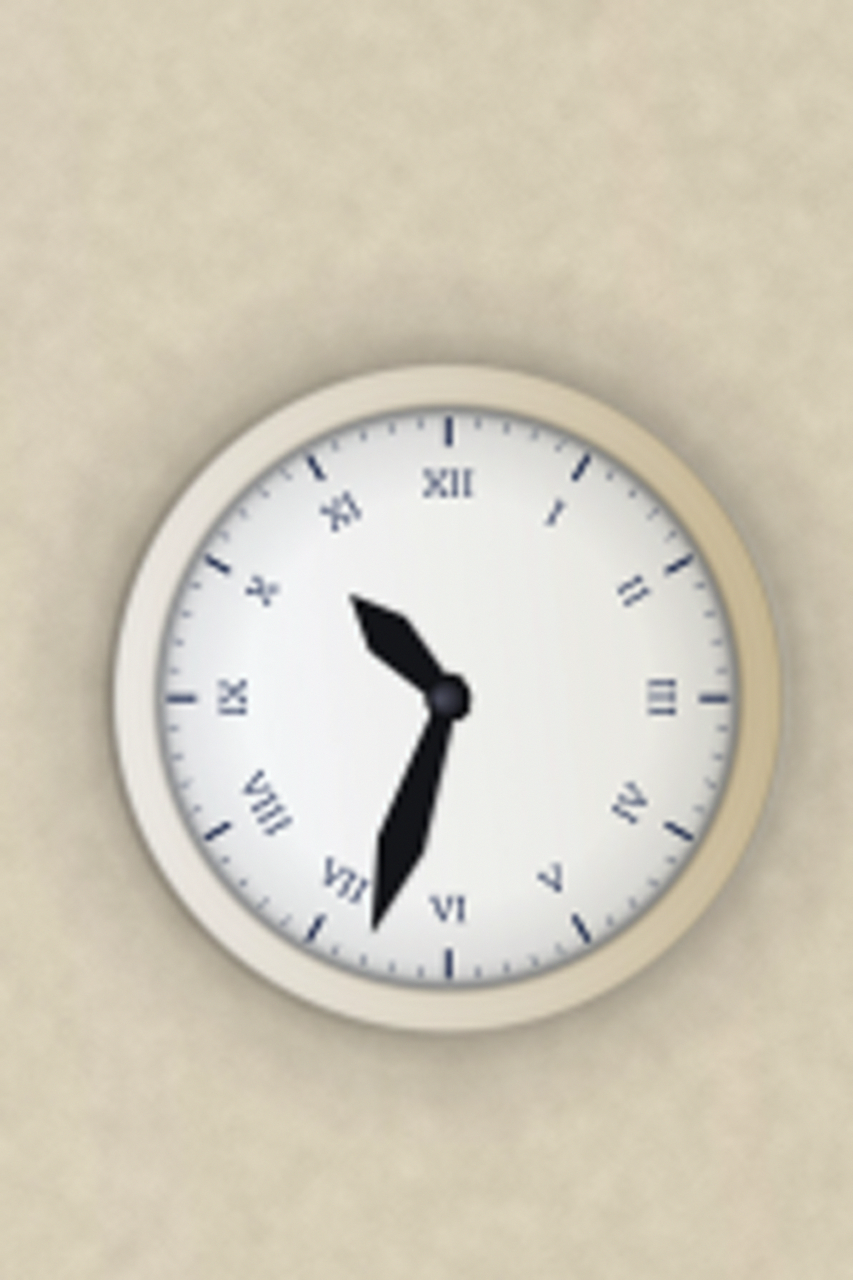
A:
10 h 33 min
